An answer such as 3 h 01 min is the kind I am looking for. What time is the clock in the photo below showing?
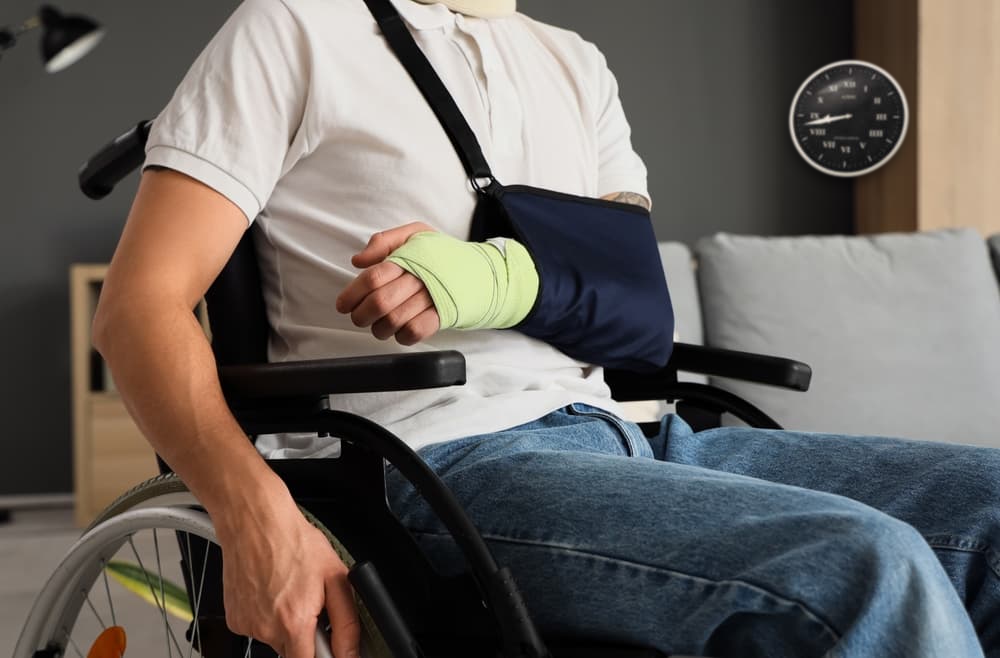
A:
8 h 43 min
